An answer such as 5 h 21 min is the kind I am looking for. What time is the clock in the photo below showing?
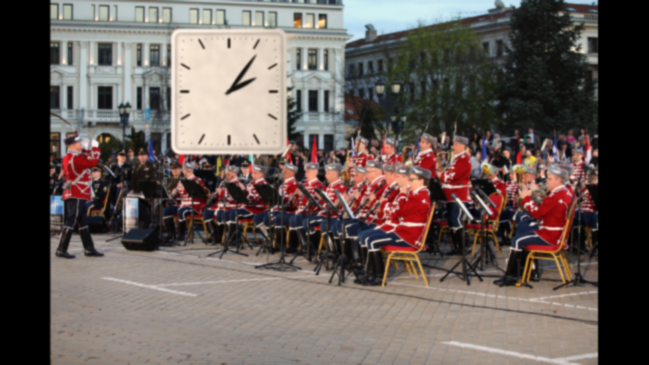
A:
2 h 06 min
